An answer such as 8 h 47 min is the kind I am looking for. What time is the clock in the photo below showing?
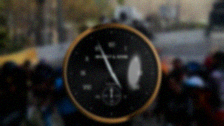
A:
4 h 56 min
